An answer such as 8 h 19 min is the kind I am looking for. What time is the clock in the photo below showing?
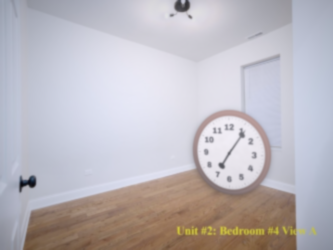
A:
7 h 06 min
